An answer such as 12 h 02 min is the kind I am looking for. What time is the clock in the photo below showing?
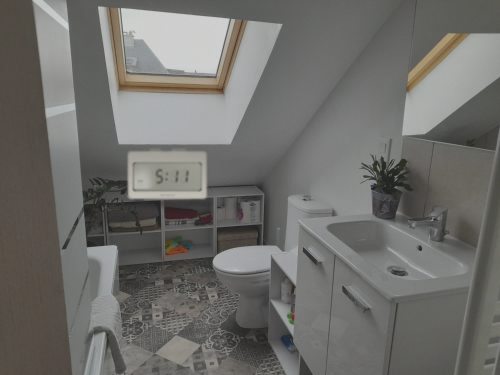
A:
5 h 11 min
